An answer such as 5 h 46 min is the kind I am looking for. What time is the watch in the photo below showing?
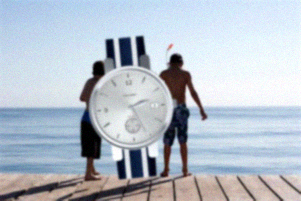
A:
2 h 26 min
